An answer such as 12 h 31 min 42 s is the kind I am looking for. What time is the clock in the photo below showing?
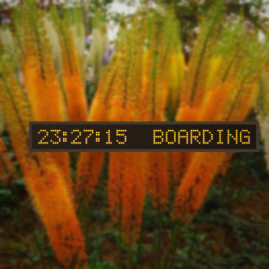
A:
23 h 27 min 15 s
